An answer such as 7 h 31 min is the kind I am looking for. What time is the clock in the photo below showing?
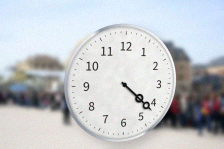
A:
4 h 22 min
